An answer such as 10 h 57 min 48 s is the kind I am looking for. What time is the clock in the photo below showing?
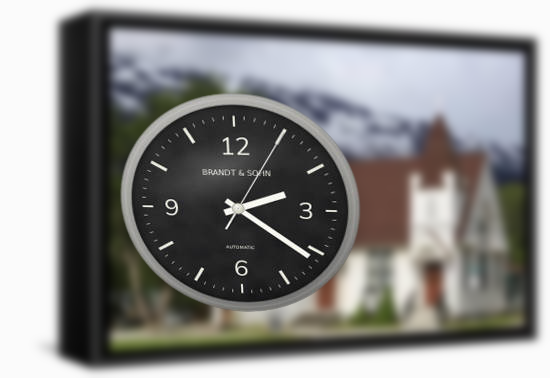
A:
2 h 21 min 05 s
